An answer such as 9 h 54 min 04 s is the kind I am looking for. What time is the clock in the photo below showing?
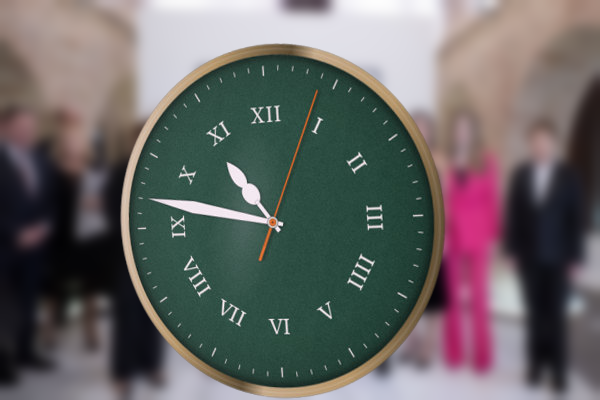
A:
10 h 47 min 04 s
